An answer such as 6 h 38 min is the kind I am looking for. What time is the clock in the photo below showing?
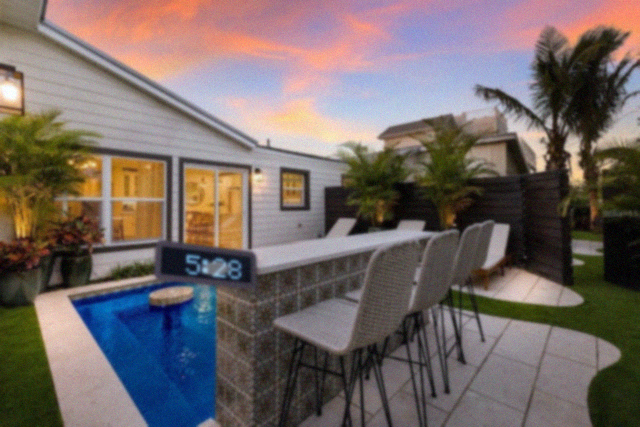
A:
5 h 28 min
